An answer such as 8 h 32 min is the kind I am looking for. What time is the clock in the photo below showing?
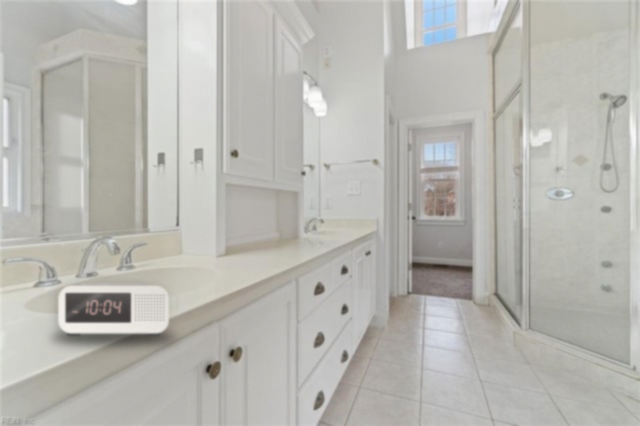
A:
10 h 04 min
